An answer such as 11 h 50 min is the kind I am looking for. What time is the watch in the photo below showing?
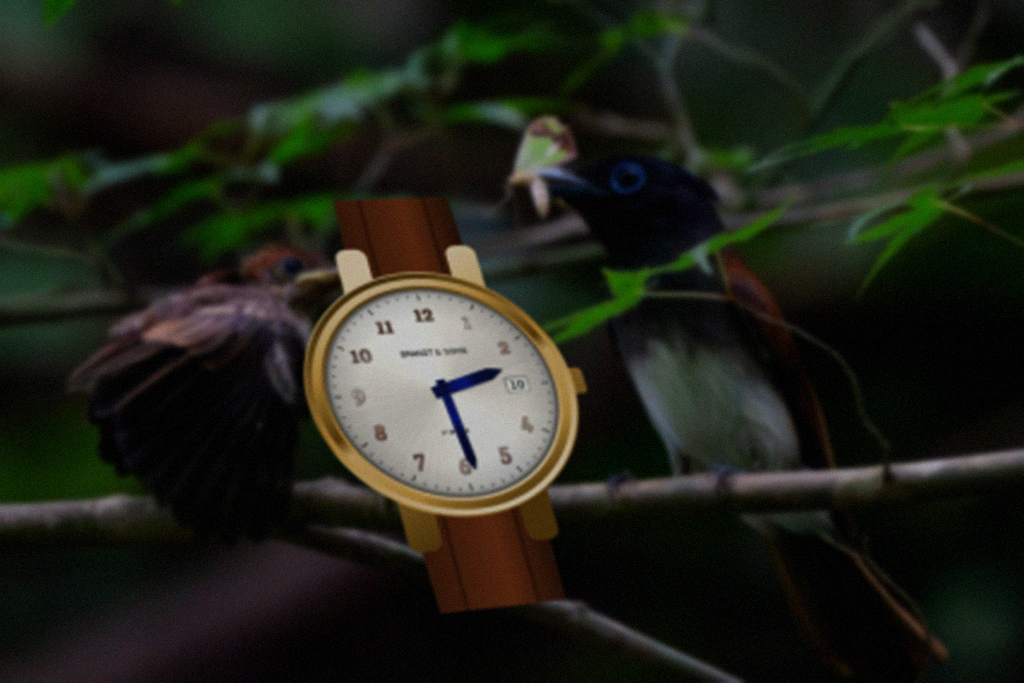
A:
2 h 29 min
